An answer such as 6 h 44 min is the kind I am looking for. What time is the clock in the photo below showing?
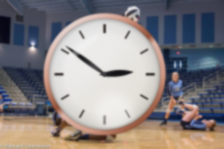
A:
2 h 51 min
